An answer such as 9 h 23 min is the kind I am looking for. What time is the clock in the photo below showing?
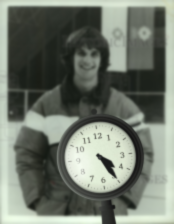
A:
4 h 25 min
